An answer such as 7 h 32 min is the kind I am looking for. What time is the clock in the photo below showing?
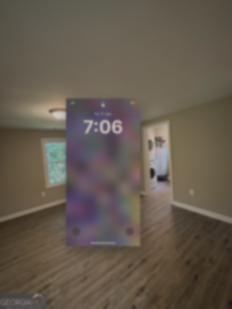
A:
7 h 06 min
